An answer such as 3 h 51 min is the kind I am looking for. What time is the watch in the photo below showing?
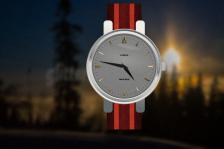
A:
4 h 47 min
